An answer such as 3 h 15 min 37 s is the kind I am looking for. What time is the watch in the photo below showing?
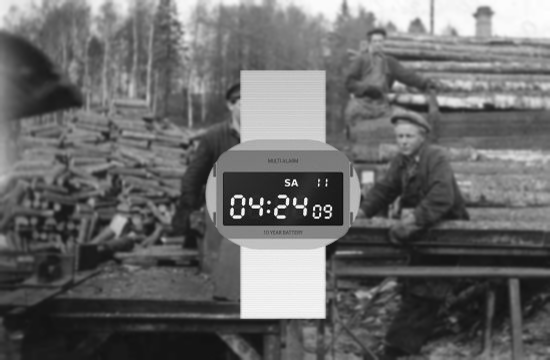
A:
4 h 24 min 09 s
